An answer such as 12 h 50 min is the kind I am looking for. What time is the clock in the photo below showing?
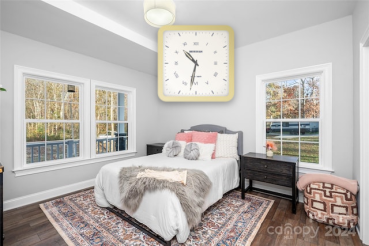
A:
10 h 32 min
